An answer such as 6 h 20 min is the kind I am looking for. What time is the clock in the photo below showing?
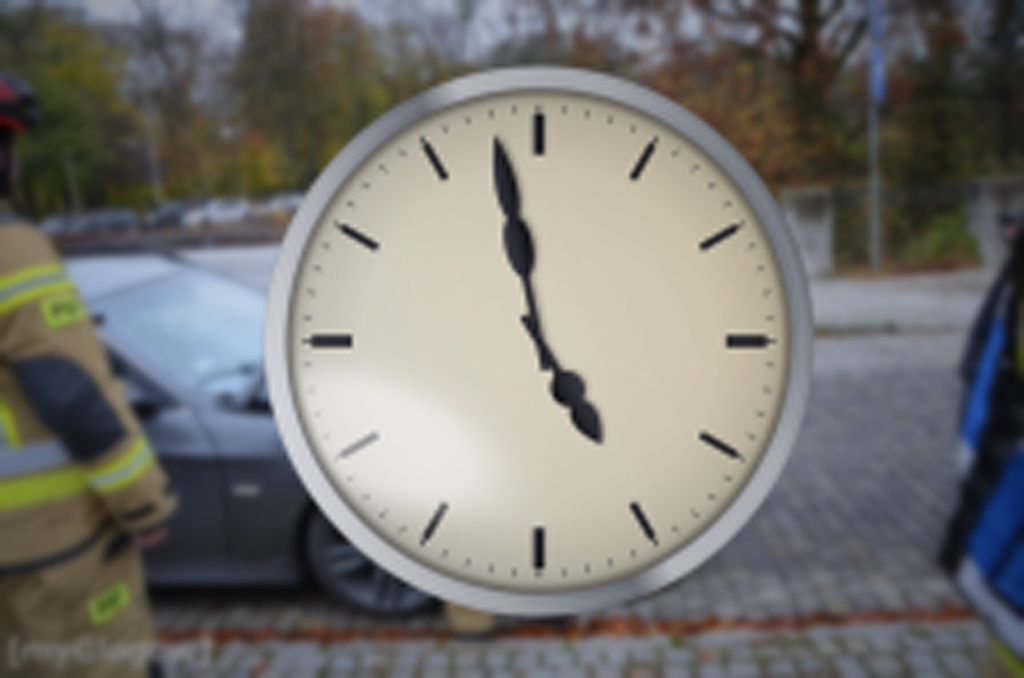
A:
4 h 58 min
